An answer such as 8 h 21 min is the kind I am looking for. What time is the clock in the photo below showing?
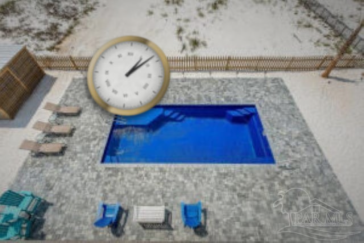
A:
1 h 08 min
